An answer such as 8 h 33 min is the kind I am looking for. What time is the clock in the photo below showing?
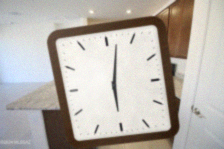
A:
6 h 02 min
